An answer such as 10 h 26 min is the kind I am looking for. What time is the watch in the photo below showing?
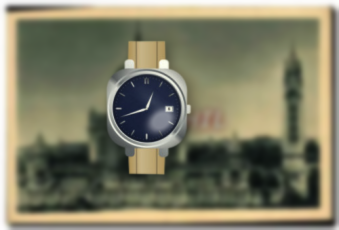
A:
12 h 42 min
